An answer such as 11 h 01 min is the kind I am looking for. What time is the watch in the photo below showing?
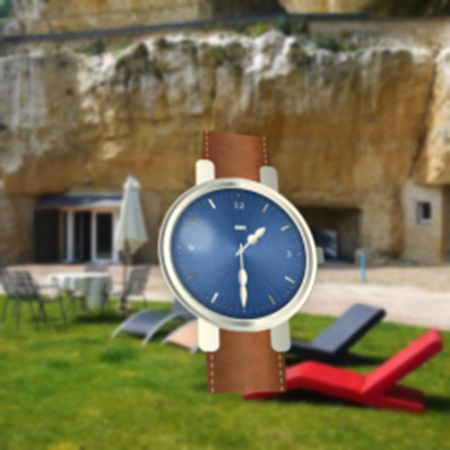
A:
1 h 30 min
